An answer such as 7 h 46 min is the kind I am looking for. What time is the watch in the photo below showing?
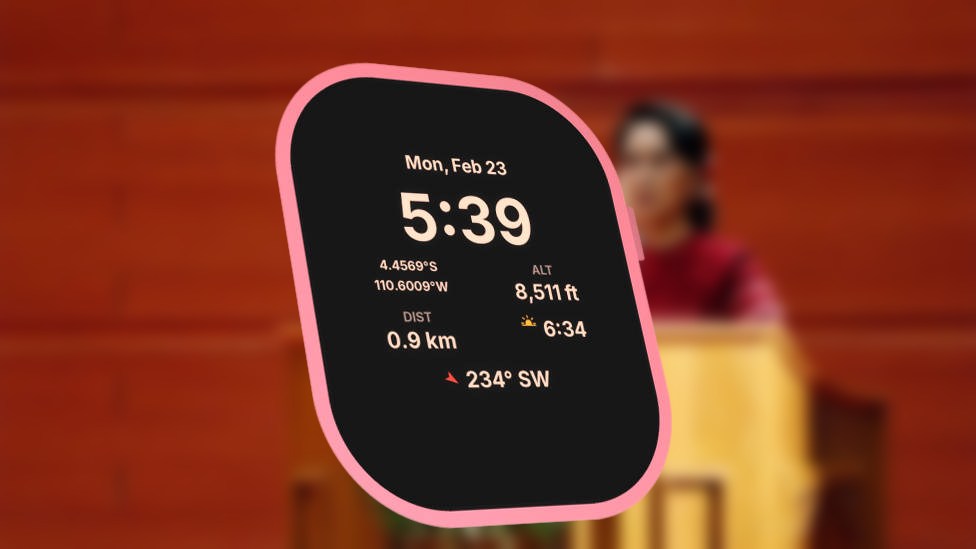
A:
5 h 39 min
